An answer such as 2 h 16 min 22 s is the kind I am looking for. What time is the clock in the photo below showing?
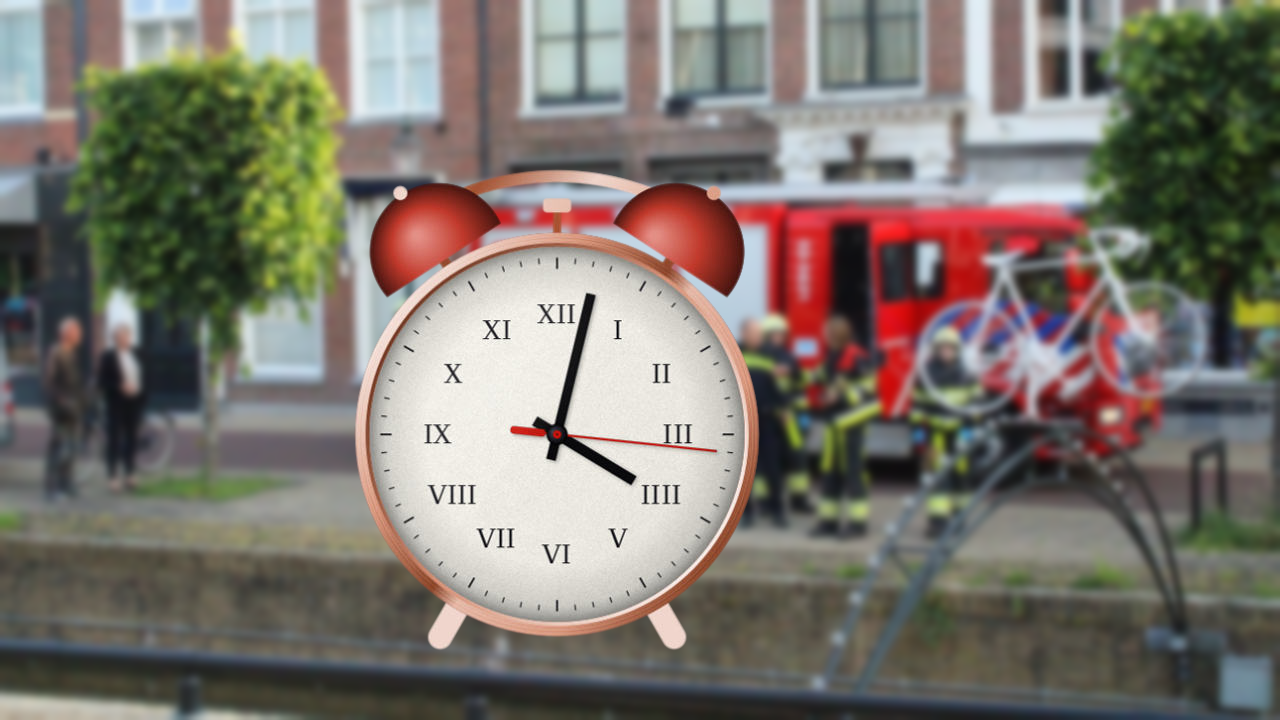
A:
4 h 02 min 16 s
